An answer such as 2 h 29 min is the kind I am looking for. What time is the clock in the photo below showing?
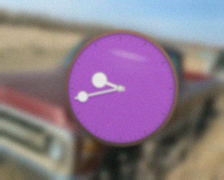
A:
9 h 43 min
